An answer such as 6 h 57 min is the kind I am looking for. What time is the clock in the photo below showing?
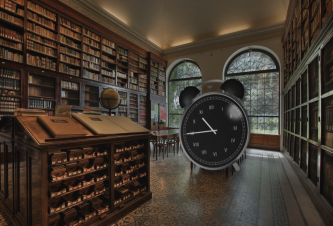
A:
10 h 45 min
